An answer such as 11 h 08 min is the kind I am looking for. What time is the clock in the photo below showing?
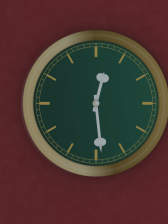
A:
12 h 29 min
